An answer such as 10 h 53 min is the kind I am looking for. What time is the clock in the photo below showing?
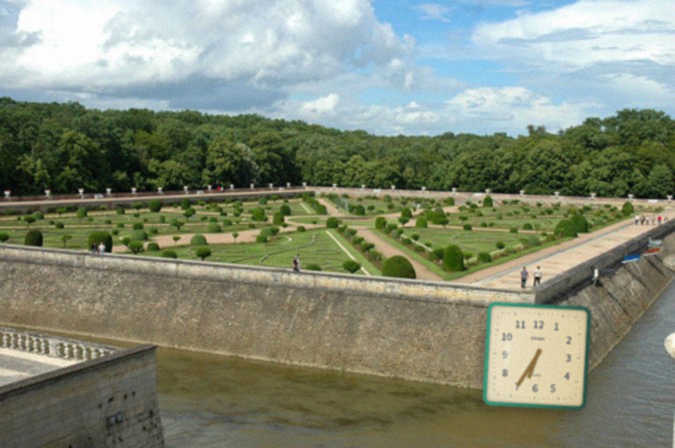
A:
6 h 35 min
